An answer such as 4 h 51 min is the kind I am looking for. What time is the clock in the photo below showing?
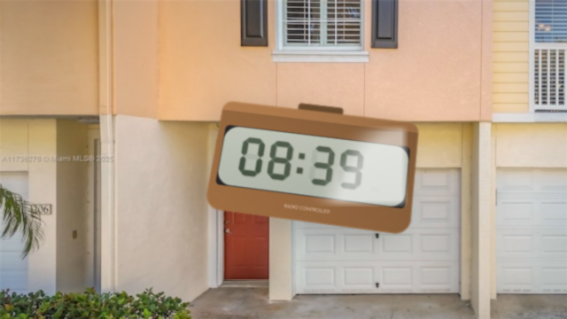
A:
8 h 39 min
